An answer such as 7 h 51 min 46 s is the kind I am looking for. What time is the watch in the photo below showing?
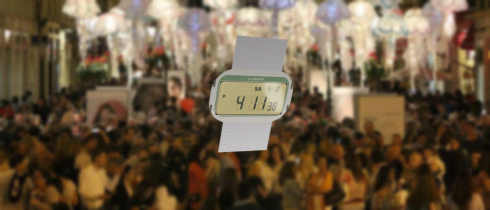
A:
4 h 11 min 38 s
